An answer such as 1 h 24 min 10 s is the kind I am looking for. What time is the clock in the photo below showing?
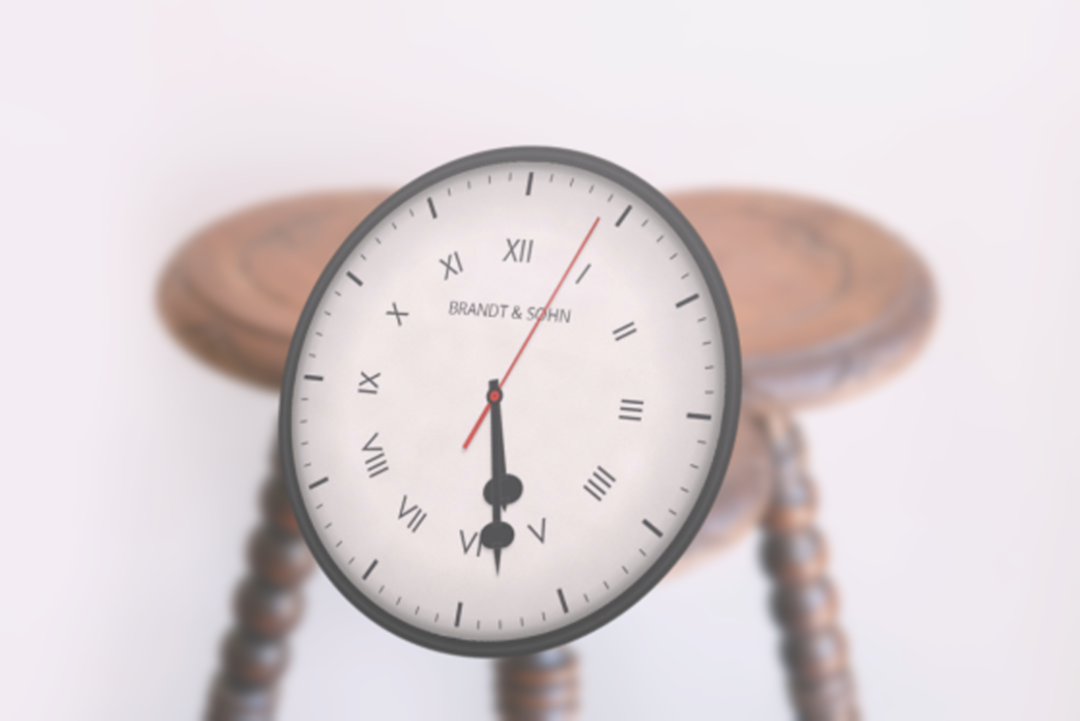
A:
5 h 28 min 04 s
